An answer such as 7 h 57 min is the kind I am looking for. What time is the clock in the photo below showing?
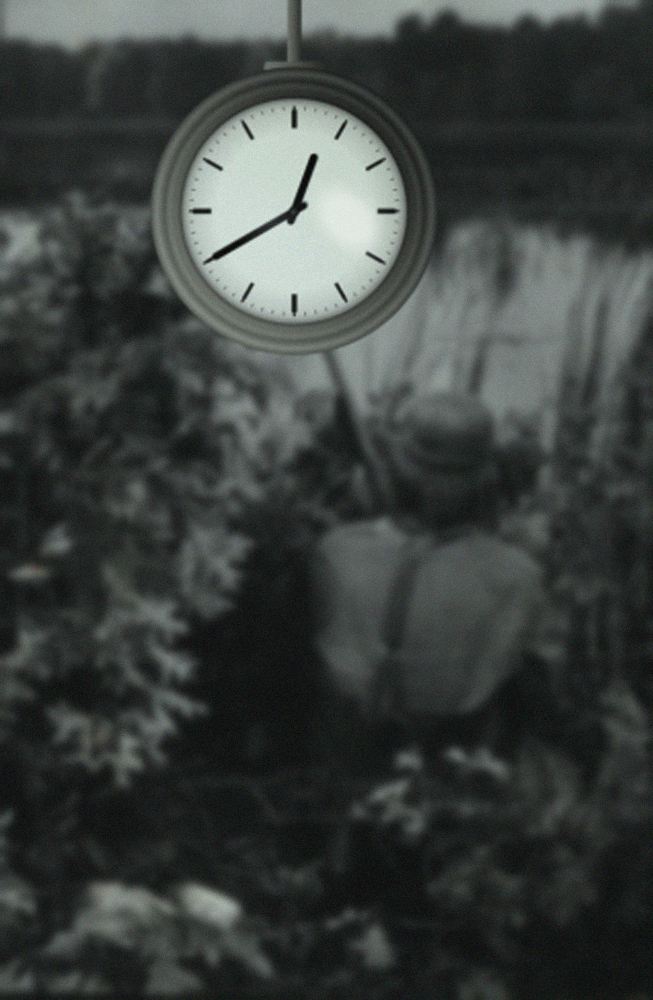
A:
12 h 40 min
